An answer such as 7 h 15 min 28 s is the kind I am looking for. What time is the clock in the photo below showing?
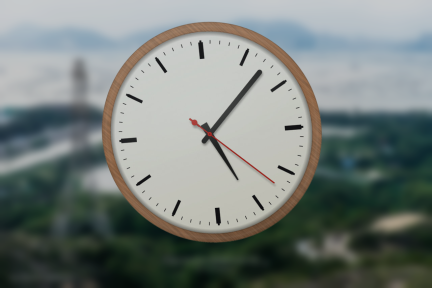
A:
5 h 07 min 22 s
